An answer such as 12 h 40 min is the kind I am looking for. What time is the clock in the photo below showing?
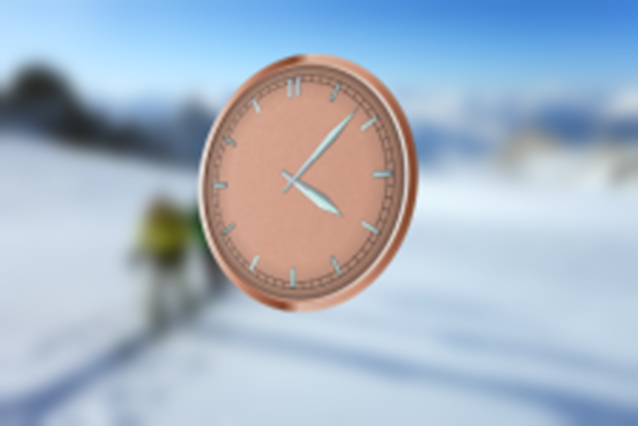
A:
4 h 08 min
